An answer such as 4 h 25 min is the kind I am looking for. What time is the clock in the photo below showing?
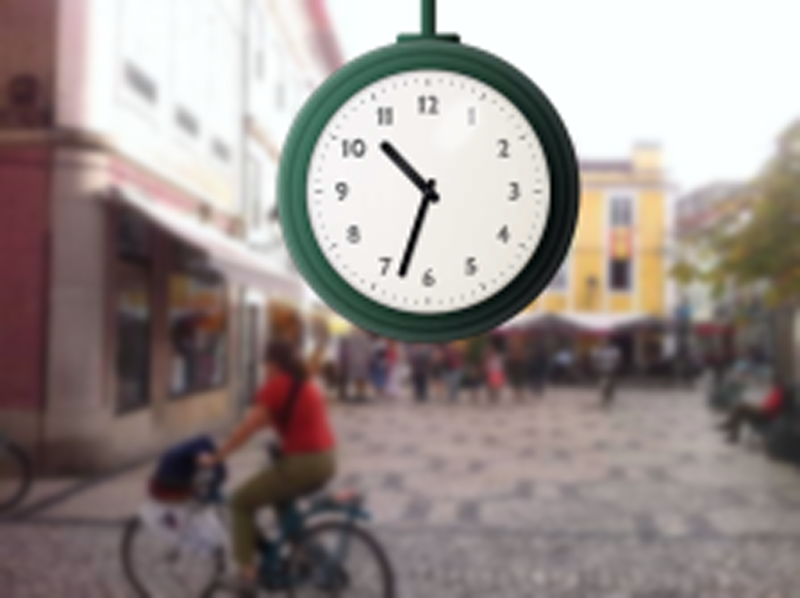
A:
10 h 33 min
